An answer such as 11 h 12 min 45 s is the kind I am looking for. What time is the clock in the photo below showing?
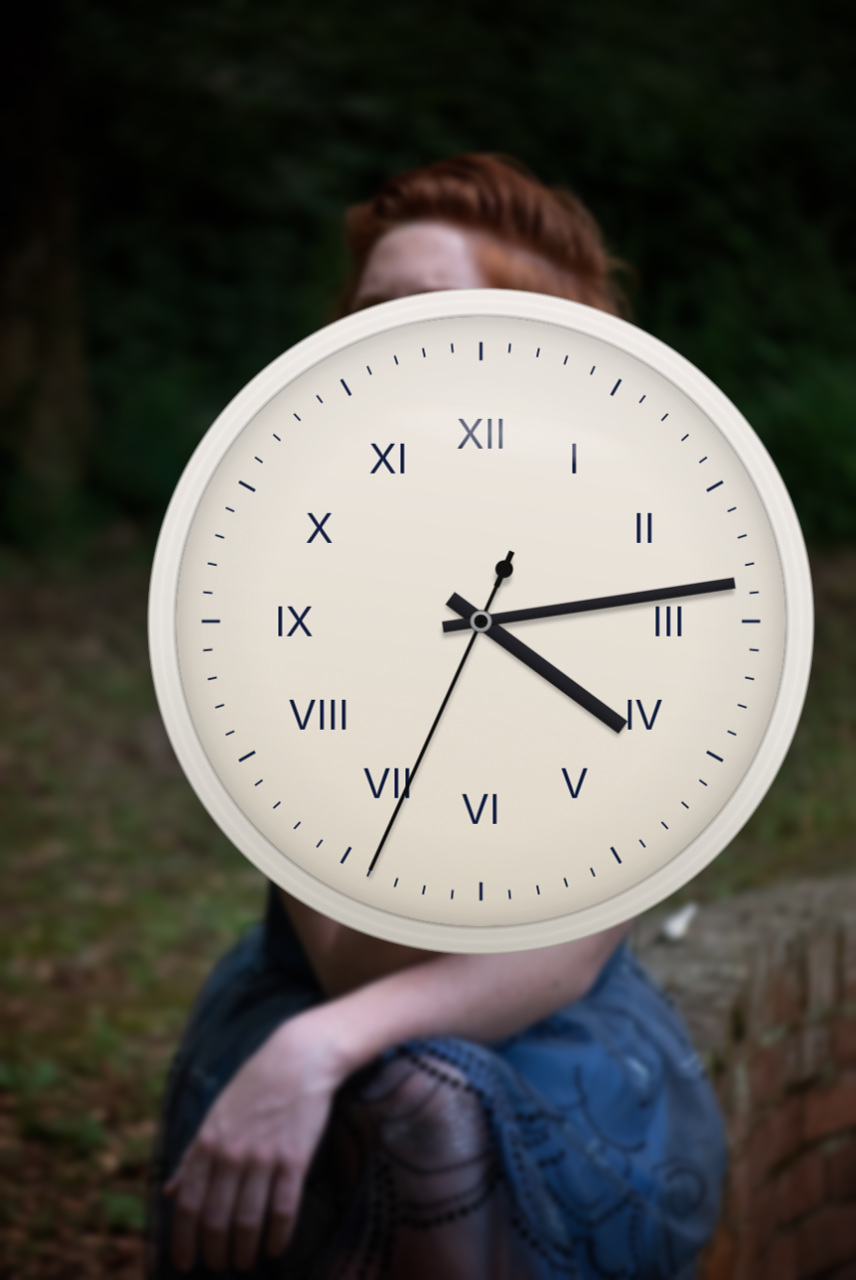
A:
4 h 13 min 34 s
